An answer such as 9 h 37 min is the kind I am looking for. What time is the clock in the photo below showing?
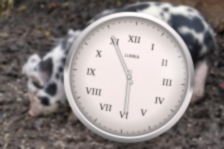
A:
5 h 55 min
